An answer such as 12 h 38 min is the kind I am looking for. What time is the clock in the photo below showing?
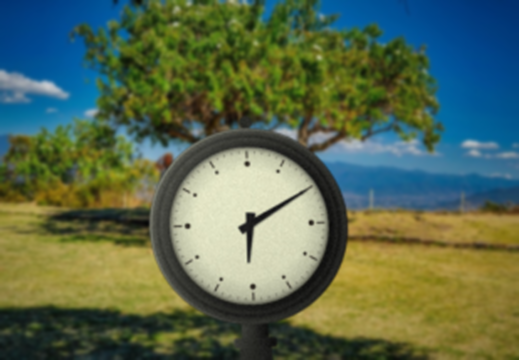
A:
6 h 10 min
